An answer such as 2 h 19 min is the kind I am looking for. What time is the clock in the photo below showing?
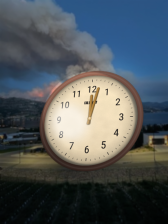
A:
12 h 02 min
